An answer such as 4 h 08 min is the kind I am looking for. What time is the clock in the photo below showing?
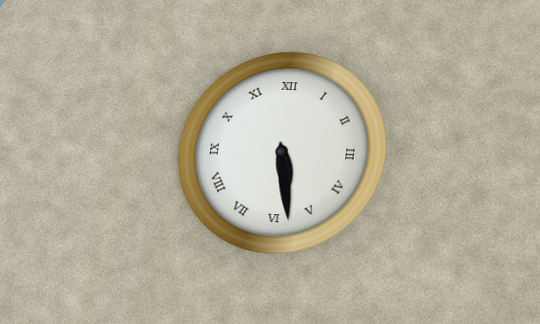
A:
5 h 28 min
